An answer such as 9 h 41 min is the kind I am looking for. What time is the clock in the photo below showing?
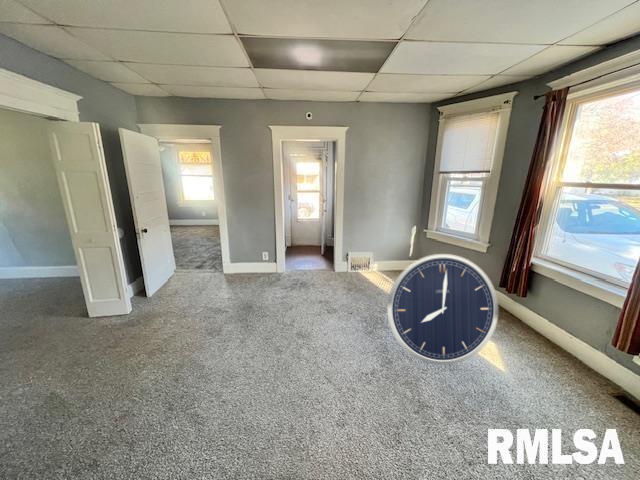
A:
8 h 01 min
